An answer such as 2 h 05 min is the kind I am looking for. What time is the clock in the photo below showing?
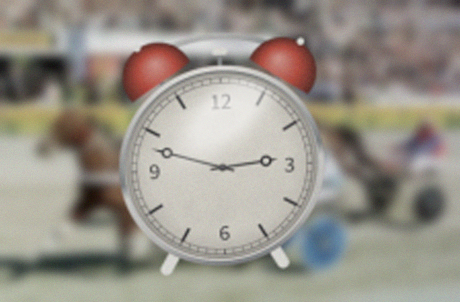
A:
2 h 48 min
